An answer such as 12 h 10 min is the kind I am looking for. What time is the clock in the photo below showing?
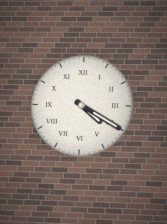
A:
4 h 20 min
